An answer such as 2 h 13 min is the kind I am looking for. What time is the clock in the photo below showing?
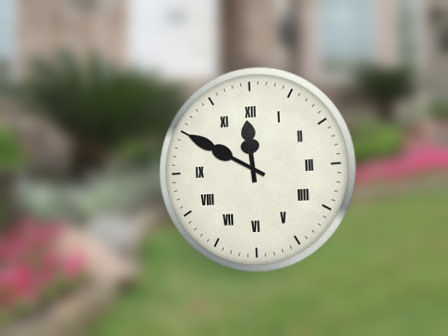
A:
11 h 50 min
